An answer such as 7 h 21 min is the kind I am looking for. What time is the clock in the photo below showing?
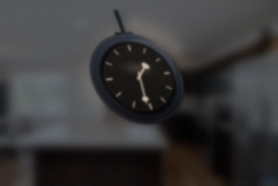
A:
1 h 31 min
